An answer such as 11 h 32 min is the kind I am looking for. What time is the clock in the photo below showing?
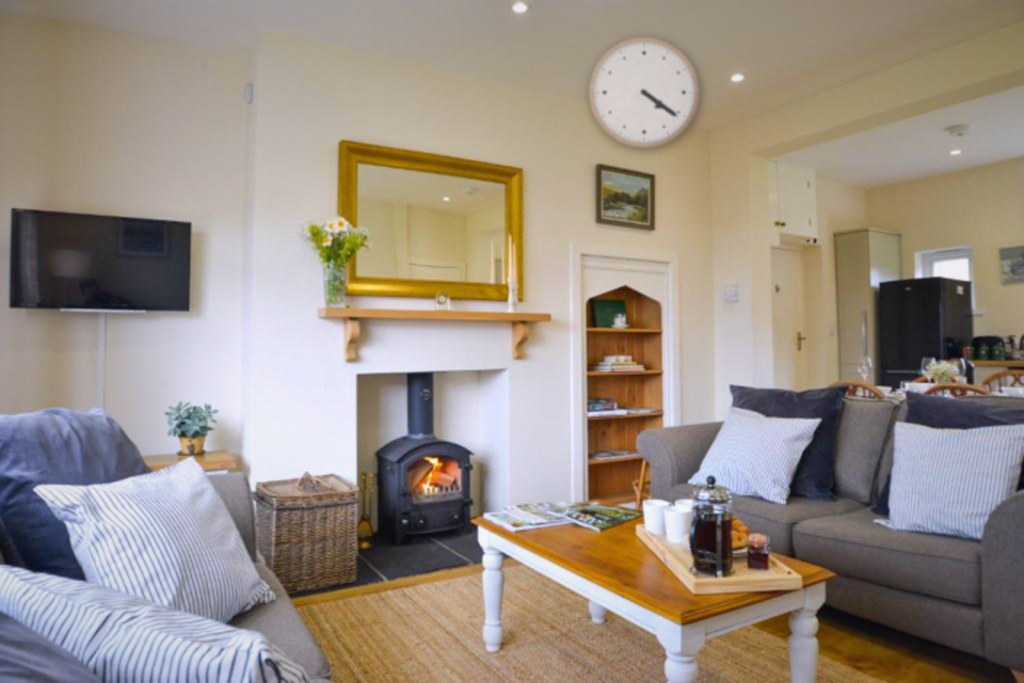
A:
4 h 21 min
